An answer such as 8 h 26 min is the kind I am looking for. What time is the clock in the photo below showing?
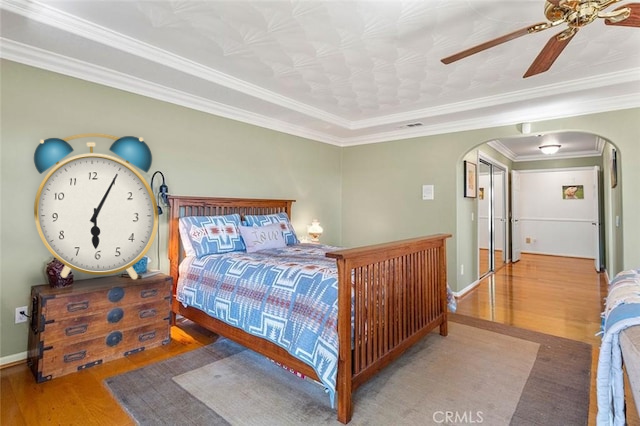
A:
6 h 05 min
